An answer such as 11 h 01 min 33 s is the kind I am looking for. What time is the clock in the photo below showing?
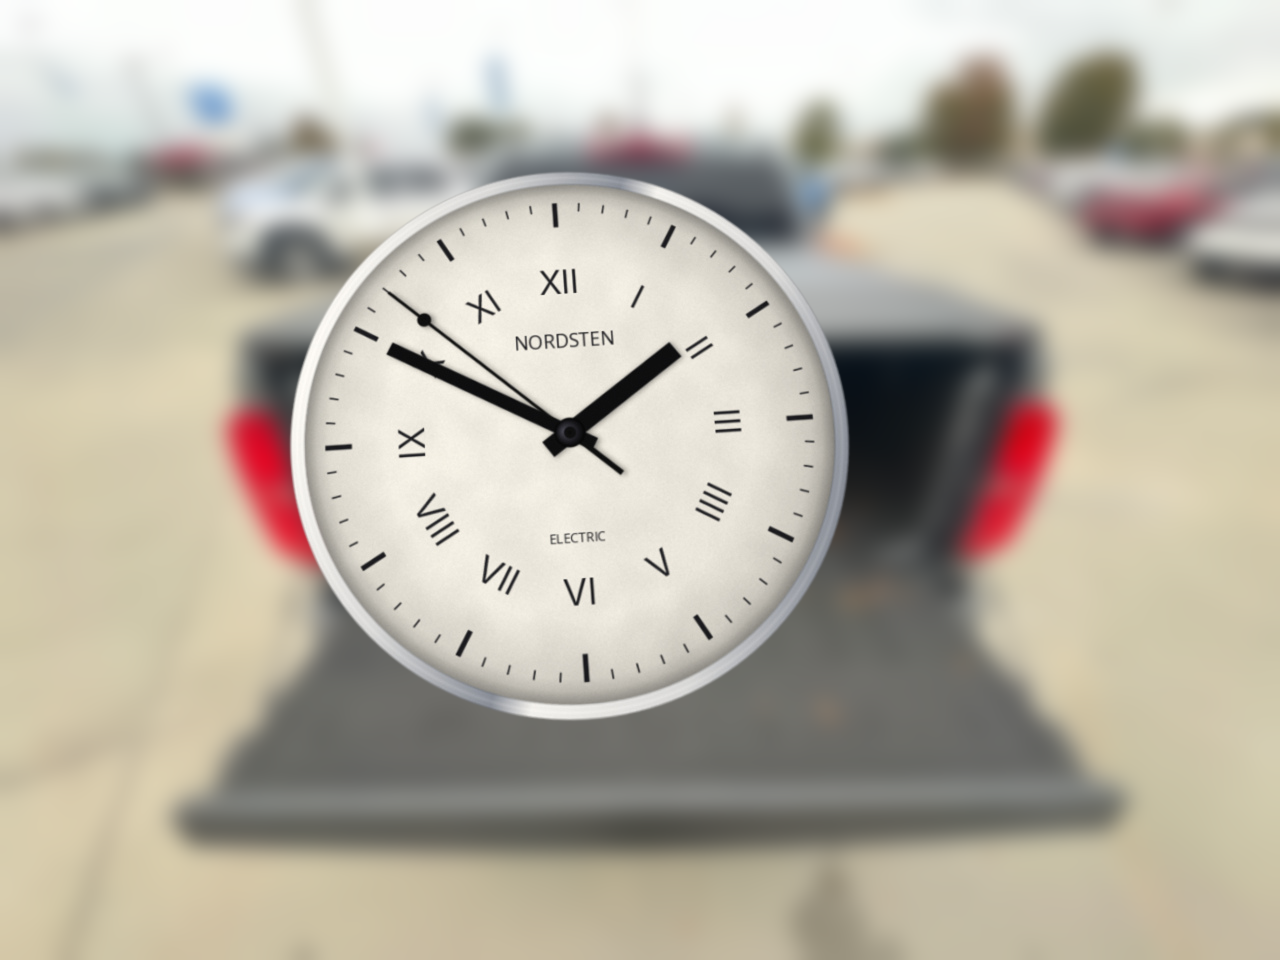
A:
1 h 49 min 52 s
